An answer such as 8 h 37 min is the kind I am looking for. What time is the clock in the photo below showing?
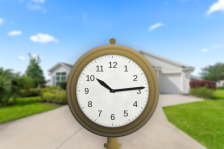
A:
10 h 14 min
